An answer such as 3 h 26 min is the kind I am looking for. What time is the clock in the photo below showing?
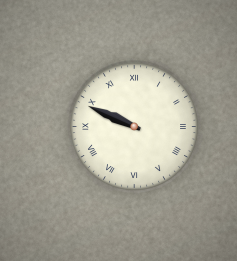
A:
9 h 49 min
